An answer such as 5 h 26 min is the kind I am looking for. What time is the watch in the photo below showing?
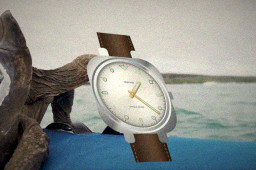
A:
1 h 22 min
